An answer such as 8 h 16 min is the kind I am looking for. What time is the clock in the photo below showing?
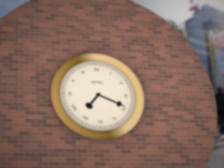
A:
7 h 19 min
